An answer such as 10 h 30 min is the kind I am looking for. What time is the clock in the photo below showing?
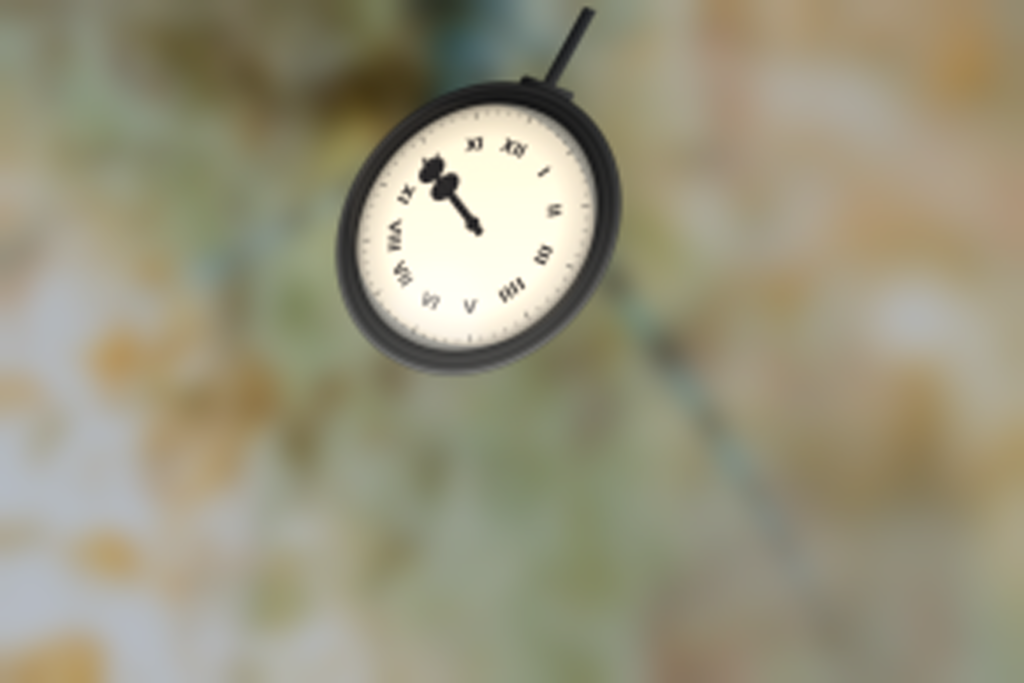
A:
9 h 49 min
